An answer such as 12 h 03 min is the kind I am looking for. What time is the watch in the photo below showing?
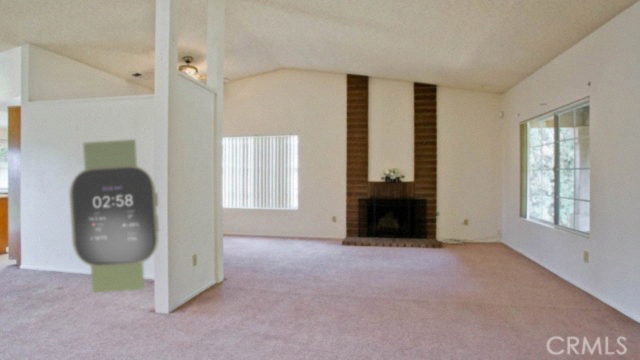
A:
2 h 58 min
